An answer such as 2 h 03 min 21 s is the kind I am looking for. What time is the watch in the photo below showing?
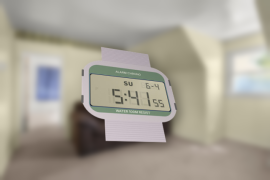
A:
5 h 41 min 55 s
